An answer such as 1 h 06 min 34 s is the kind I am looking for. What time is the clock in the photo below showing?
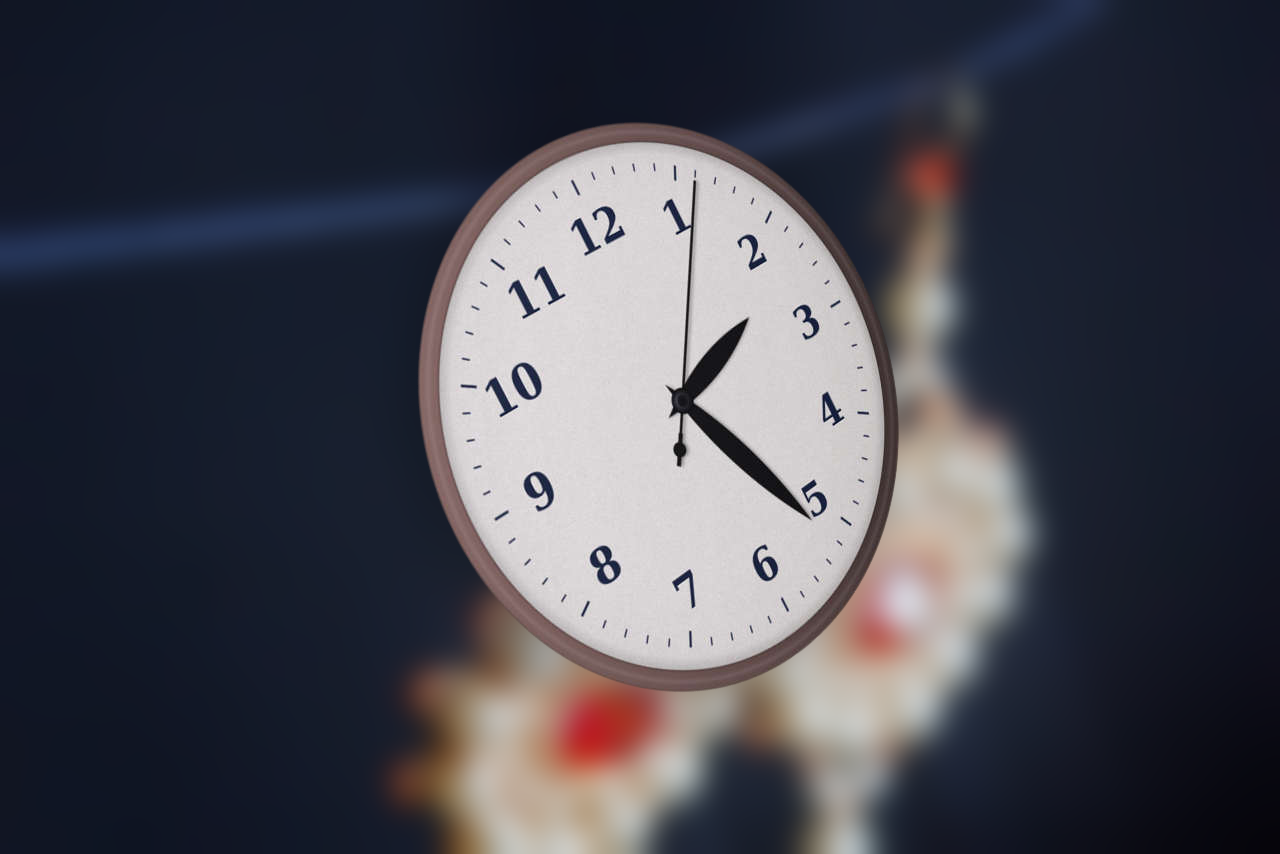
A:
2 h 26 min 06 s
